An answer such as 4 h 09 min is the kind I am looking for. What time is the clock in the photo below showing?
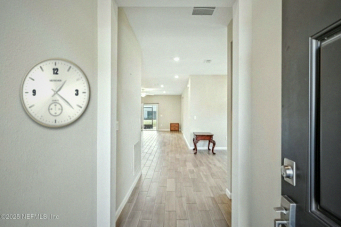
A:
1 h 22 min
